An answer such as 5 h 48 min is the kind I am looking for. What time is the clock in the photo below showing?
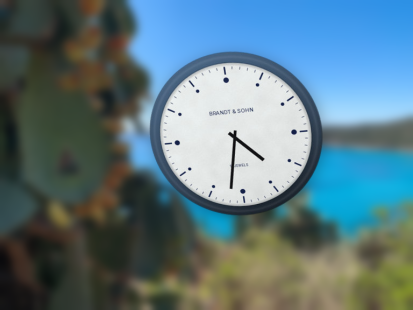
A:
4 h 32 min
